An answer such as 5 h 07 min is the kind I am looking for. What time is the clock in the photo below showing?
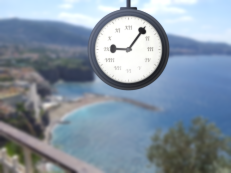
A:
9 h 06 min
